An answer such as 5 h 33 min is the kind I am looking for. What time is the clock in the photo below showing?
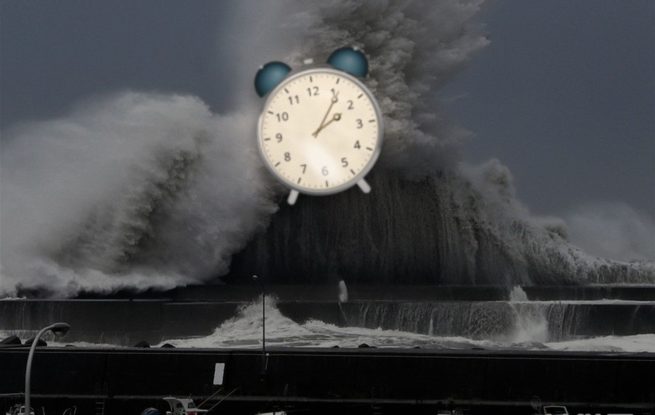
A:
2 h 06 min
